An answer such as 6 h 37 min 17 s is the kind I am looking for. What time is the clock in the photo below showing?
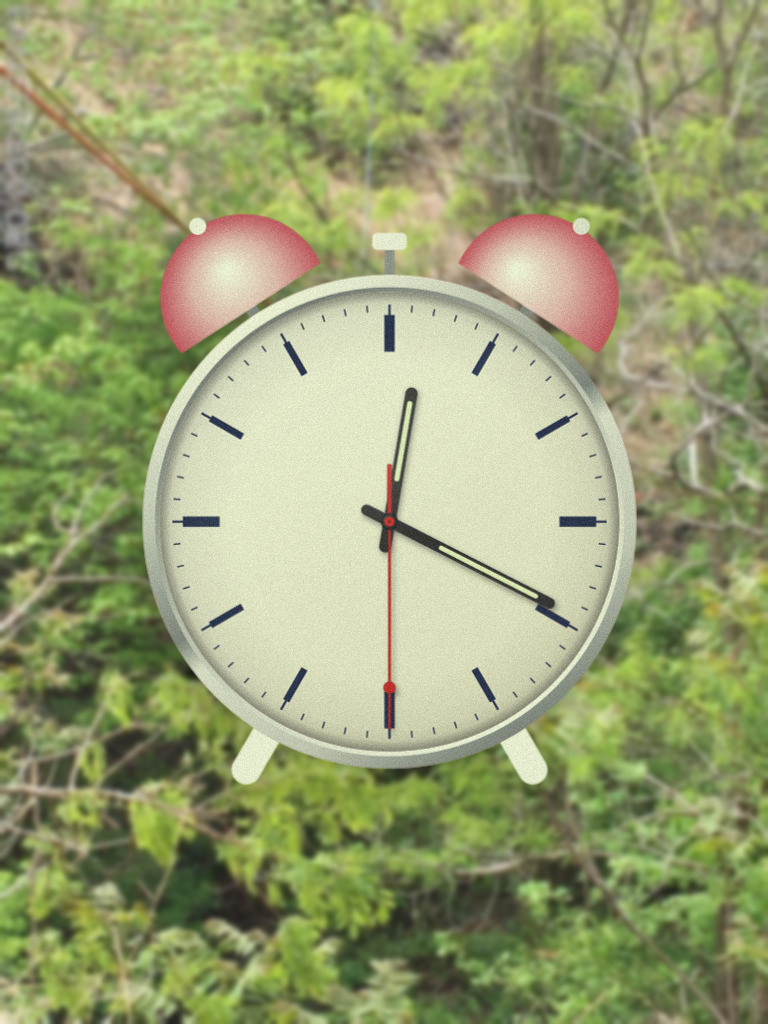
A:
12 h 19 min 30 s
